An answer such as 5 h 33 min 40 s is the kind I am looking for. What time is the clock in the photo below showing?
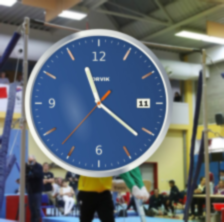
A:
11 h 21 min 37 s
